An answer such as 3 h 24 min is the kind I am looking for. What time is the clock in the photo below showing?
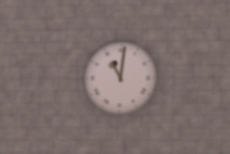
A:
11 h 01 min
